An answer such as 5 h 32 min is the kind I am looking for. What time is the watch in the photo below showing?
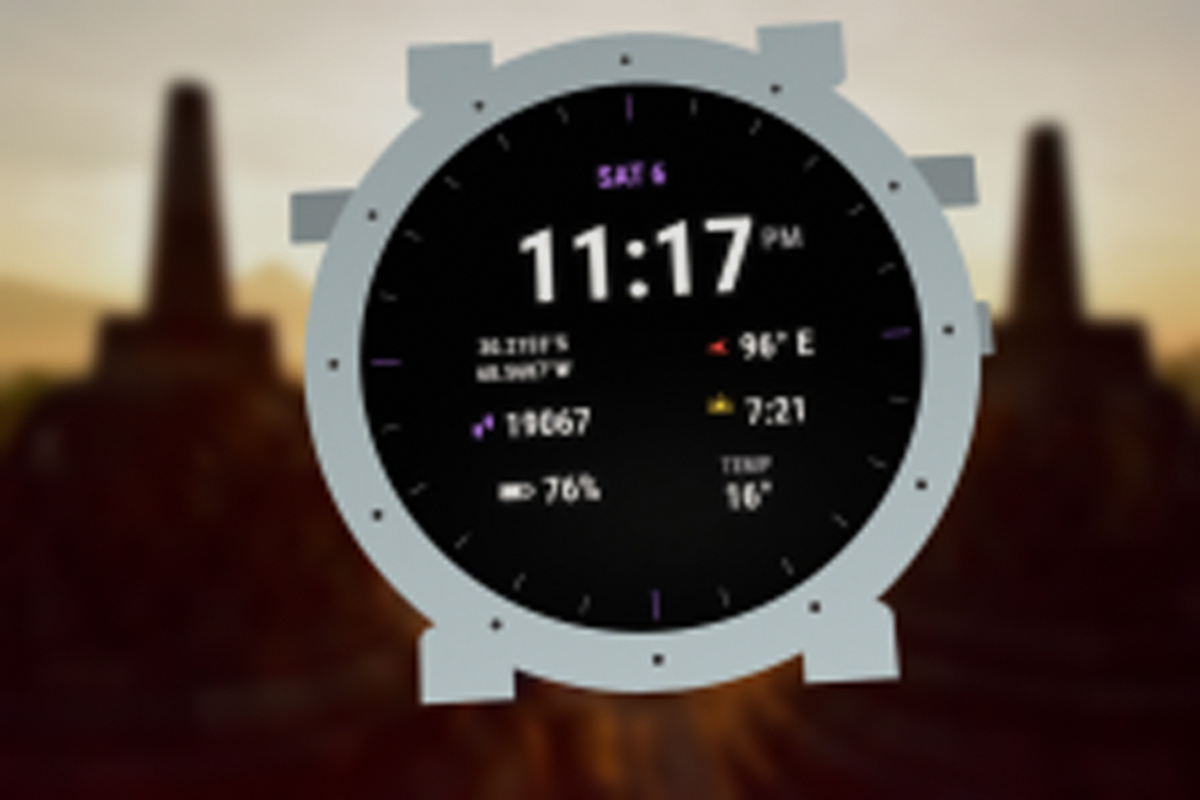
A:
11 h 17 min
